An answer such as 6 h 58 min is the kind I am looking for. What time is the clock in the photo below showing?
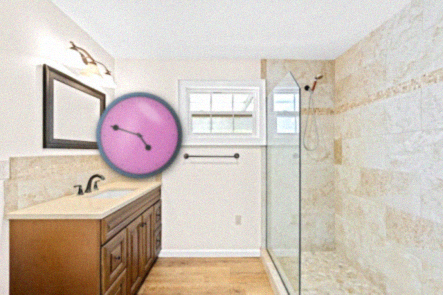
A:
4 h 48 min
